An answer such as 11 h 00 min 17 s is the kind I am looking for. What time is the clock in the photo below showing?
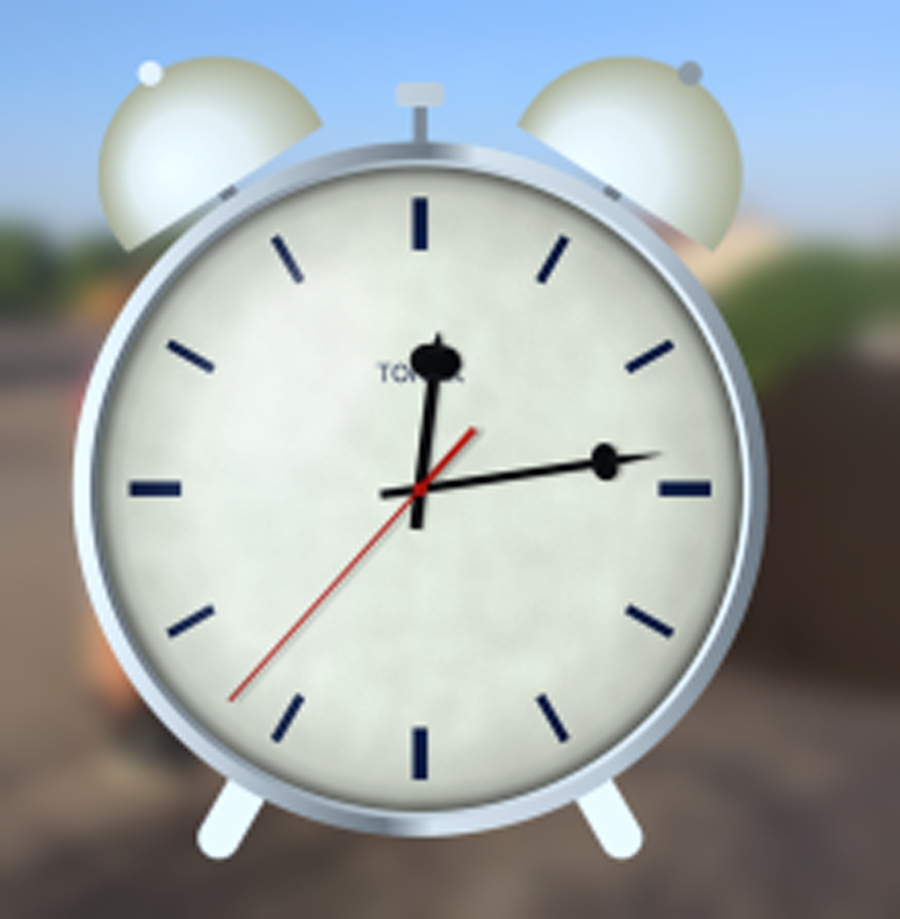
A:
12 h 13 min 37 s
